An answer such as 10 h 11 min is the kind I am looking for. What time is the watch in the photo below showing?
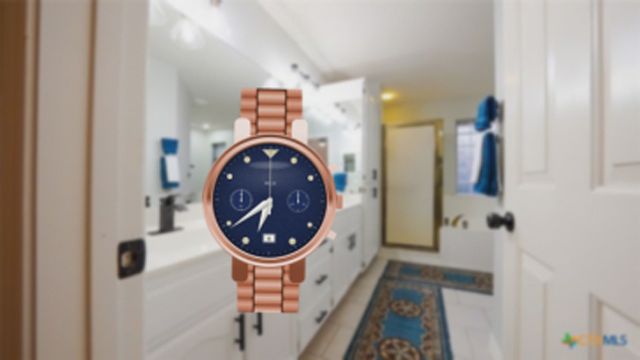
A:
6 h 39 min
